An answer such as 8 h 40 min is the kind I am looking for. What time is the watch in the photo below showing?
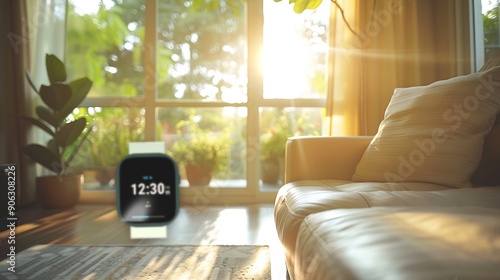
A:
12 h 30 min
